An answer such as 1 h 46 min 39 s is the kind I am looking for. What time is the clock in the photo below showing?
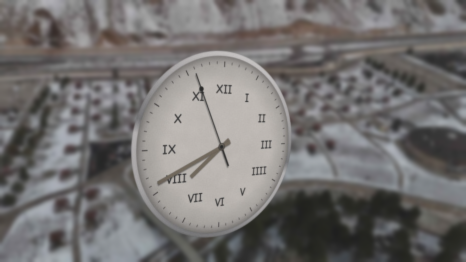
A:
7 h 40 min 56 s
